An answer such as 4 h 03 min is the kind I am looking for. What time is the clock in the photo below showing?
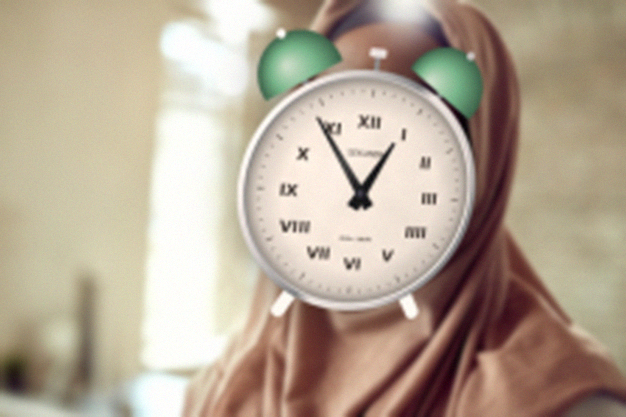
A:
12 h 54 min
